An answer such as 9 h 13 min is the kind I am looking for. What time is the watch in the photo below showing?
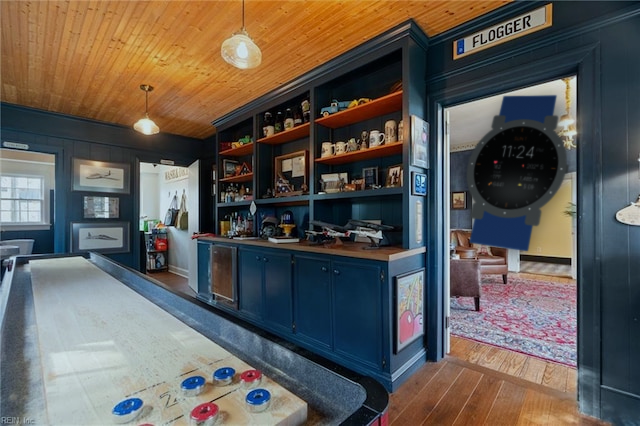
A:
11 h 24 min
